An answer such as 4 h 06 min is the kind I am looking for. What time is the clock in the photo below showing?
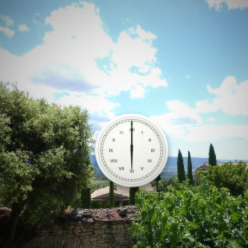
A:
6 h 00 min
